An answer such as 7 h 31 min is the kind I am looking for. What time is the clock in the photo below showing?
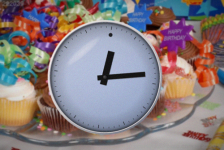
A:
12 h 13 min
